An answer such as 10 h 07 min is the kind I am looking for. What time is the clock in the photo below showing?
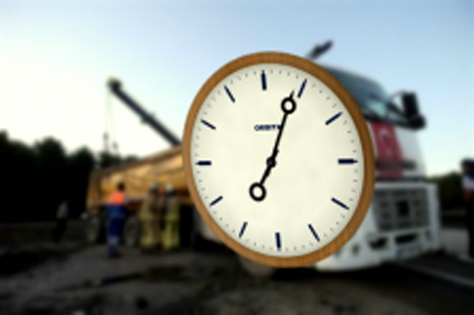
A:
7 h 04 min
